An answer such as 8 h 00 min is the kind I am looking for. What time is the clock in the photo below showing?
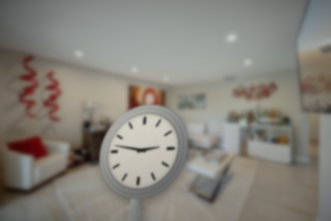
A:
2 h 47 min
